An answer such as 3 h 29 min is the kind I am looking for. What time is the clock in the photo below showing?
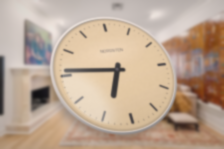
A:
6 h 46 min
